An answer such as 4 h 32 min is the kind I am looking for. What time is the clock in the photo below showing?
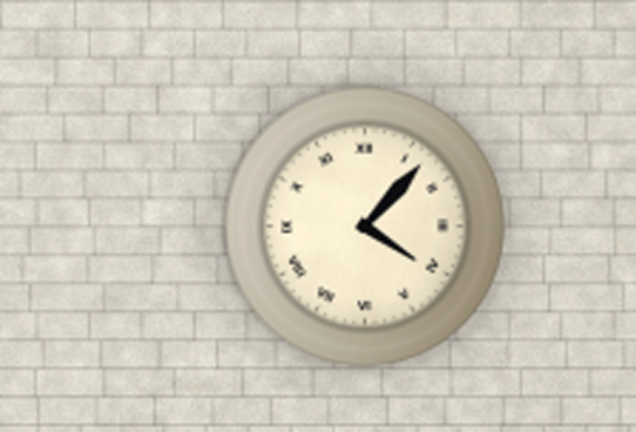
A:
4 h 07 min
